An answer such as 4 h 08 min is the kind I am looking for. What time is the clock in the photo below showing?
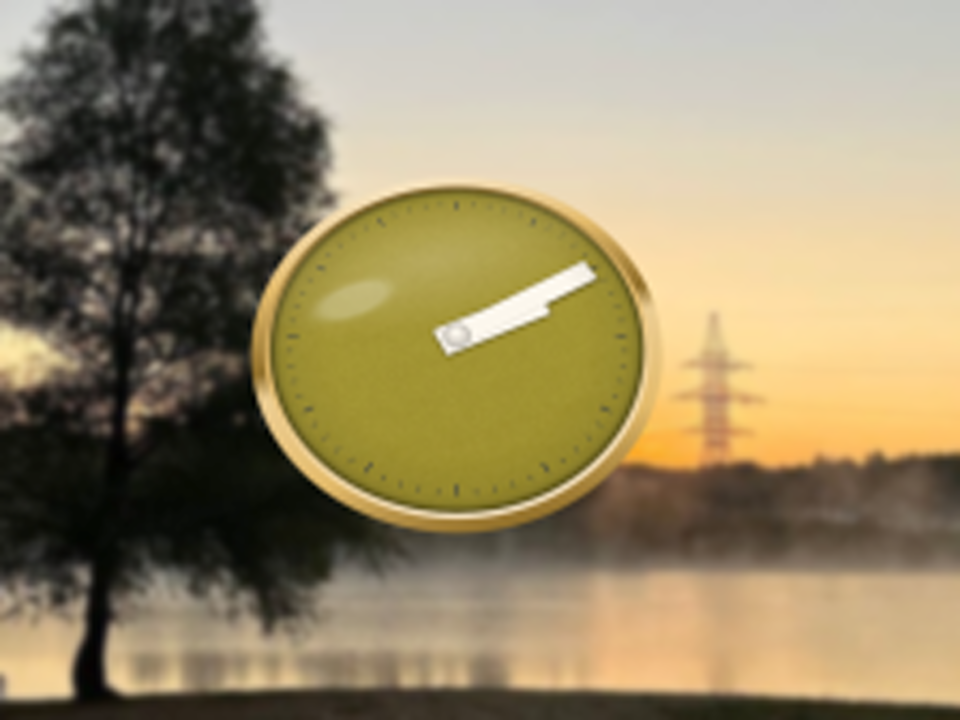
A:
2 h 10 min
